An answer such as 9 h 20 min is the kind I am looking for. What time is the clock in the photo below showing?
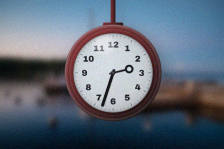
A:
2 h 33 min
